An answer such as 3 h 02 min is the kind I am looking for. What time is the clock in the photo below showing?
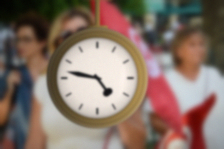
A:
4 h 47 min
